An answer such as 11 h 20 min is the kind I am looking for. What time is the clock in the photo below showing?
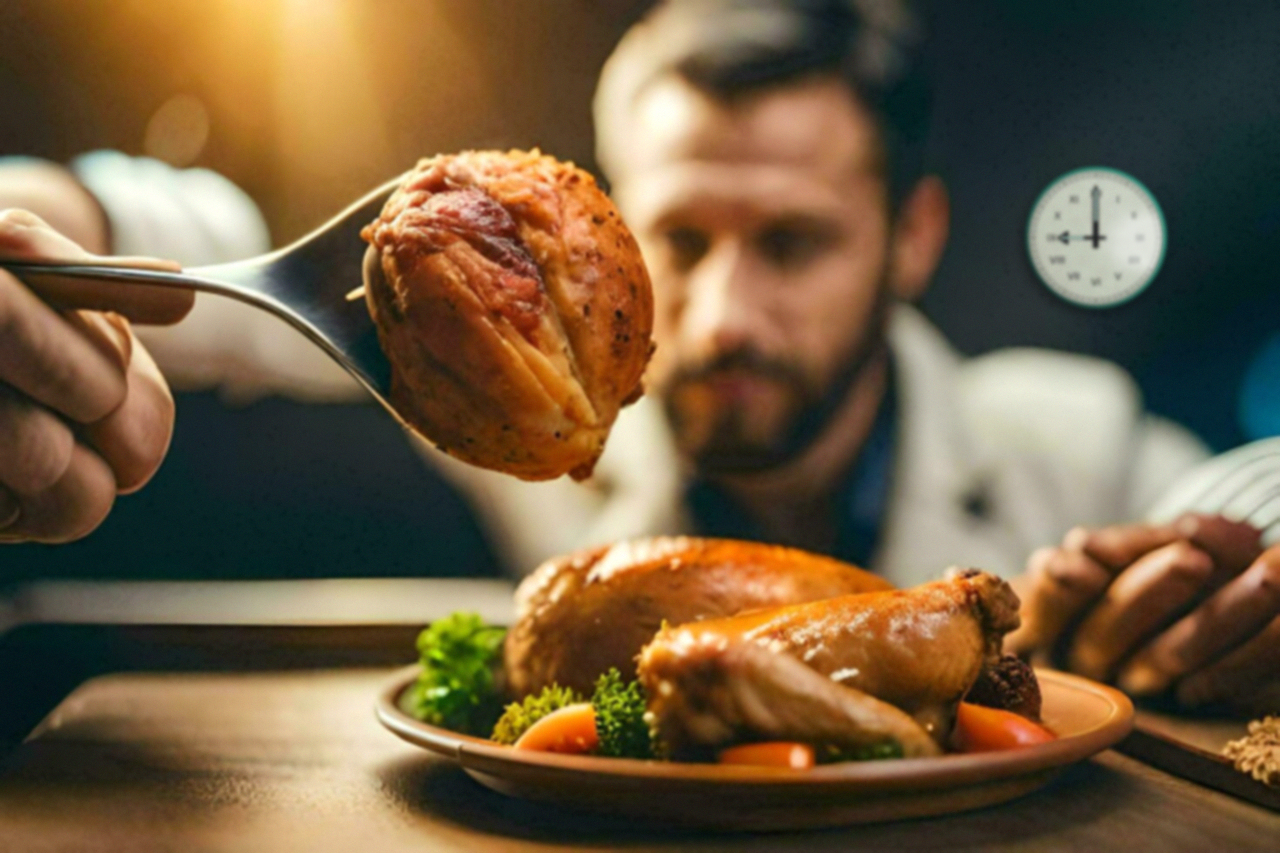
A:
9 h 00 min
